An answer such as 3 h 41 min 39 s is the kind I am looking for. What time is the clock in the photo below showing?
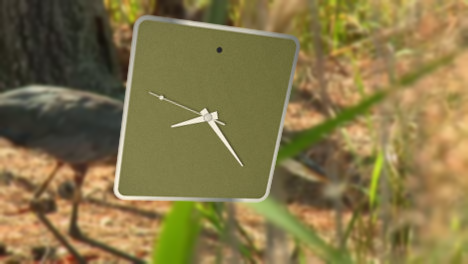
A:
8 h 22 min 48 s
